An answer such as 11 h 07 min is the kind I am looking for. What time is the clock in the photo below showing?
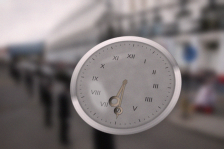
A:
6 h 30 min
